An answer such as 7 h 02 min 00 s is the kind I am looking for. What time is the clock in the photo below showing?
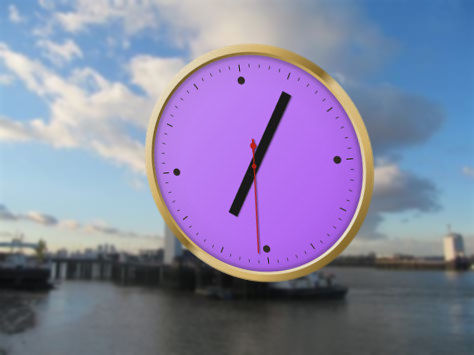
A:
7 h 05 min 31 s
